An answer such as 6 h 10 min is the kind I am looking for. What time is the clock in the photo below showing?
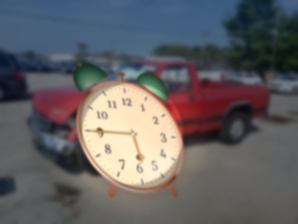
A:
5 h 45 min
